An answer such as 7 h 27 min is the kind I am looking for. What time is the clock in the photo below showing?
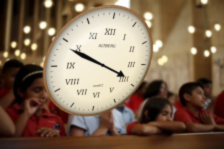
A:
3 h 49 min
